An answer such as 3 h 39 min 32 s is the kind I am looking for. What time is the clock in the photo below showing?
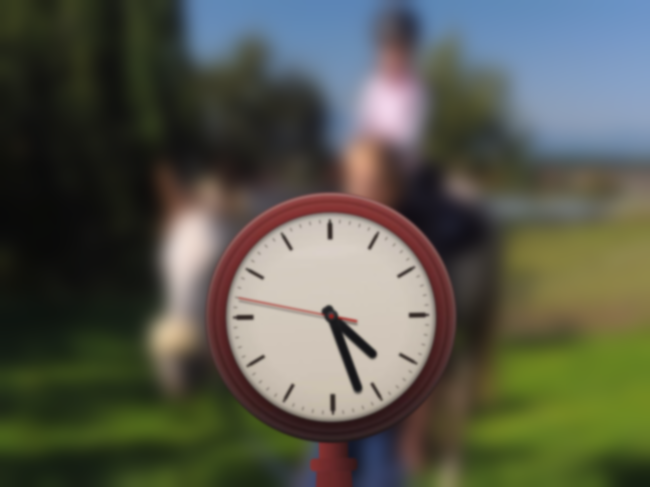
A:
4 h 26 min 47 s
